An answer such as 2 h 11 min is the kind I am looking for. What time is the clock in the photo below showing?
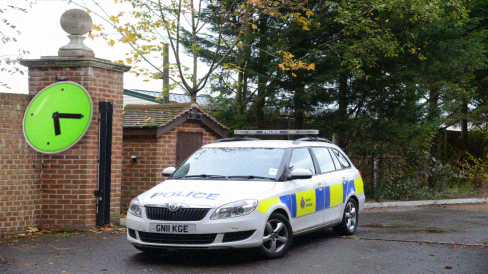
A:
5 h 15 min
